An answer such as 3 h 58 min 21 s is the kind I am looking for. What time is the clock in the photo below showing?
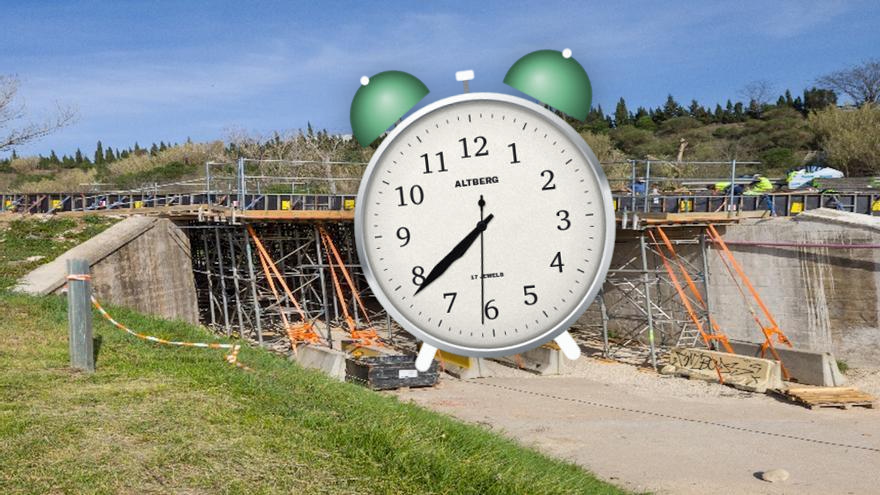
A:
7 h 38 min 31 s
